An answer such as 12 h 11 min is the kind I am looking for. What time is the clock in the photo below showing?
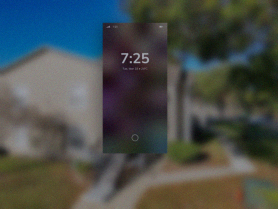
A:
7 h 25 min
